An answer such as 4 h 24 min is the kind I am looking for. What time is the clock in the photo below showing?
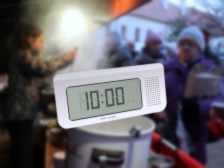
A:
10 h 00 min
